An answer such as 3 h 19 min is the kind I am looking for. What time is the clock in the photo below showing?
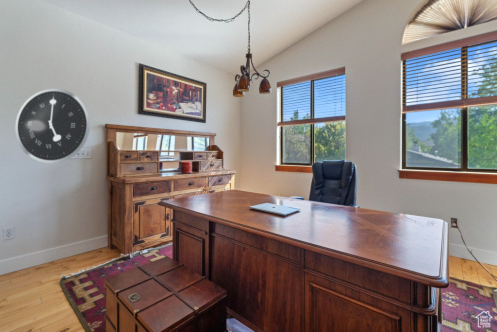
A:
5 h 00 min
